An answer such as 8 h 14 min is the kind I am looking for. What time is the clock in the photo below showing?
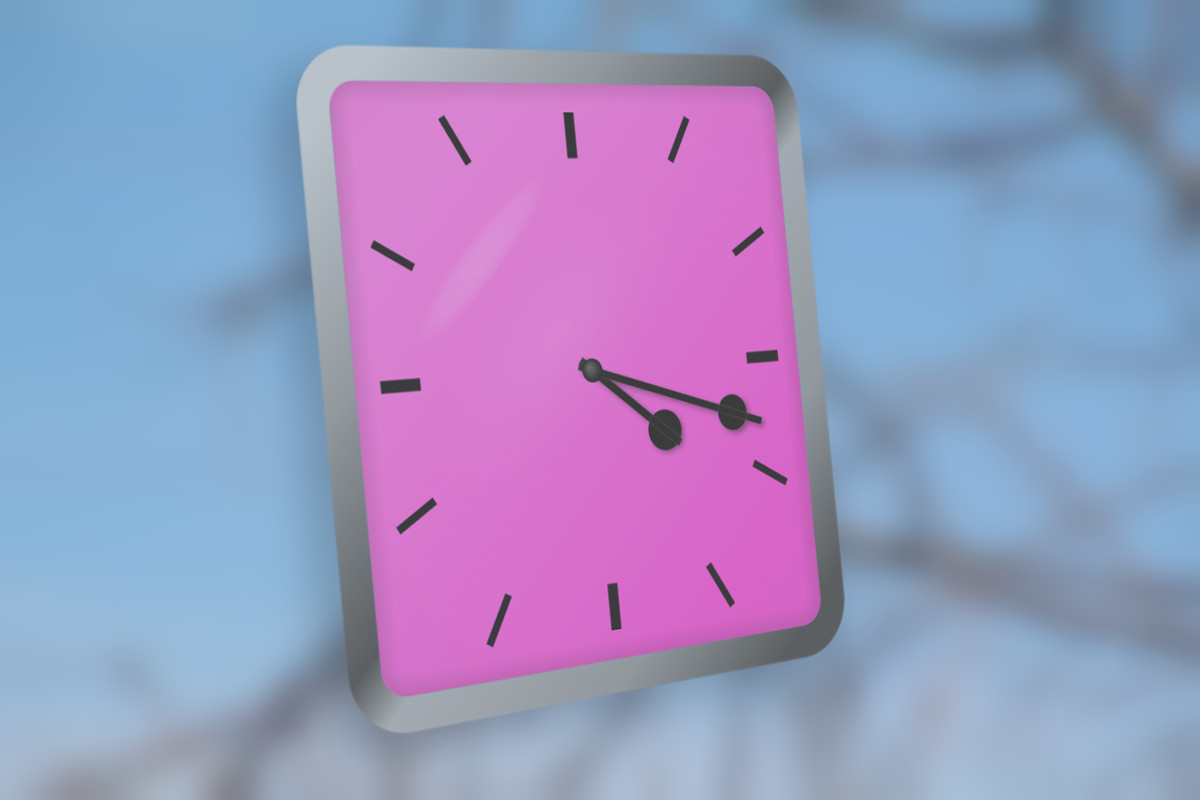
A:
4 h 18 min
